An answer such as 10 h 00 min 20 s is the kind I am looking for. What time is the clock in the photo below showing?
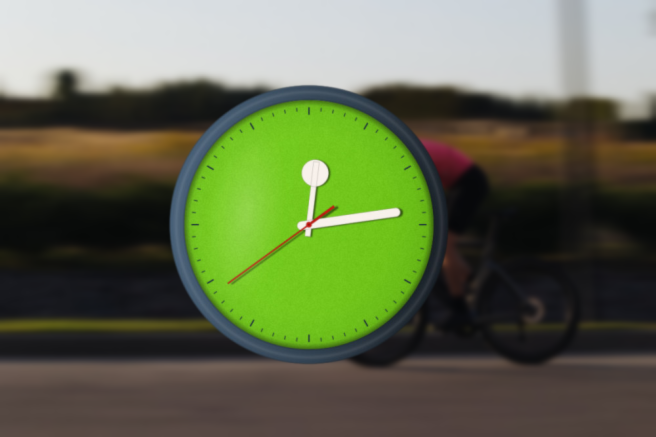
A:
12 h 13 min 39 s
